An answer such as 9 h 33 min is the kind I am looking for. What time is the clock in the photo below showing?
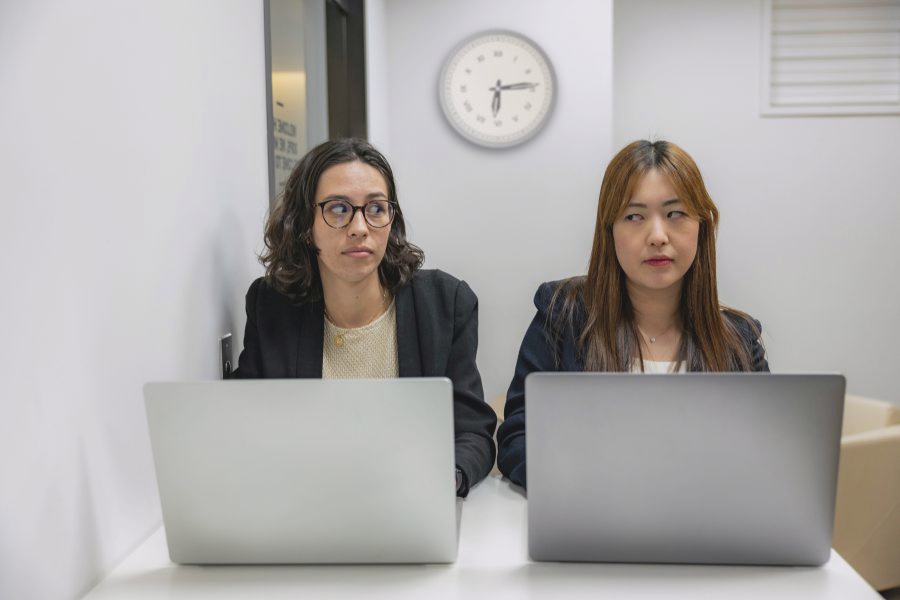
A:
6 h 14 min
